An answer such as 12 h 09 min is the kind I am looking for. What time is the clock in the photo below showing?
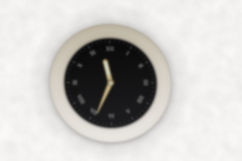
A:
11 h 34 min
